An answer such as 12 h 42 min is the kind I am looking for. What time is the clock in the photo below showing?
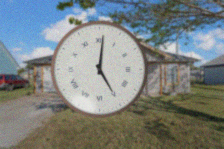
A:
5 h 01 min
